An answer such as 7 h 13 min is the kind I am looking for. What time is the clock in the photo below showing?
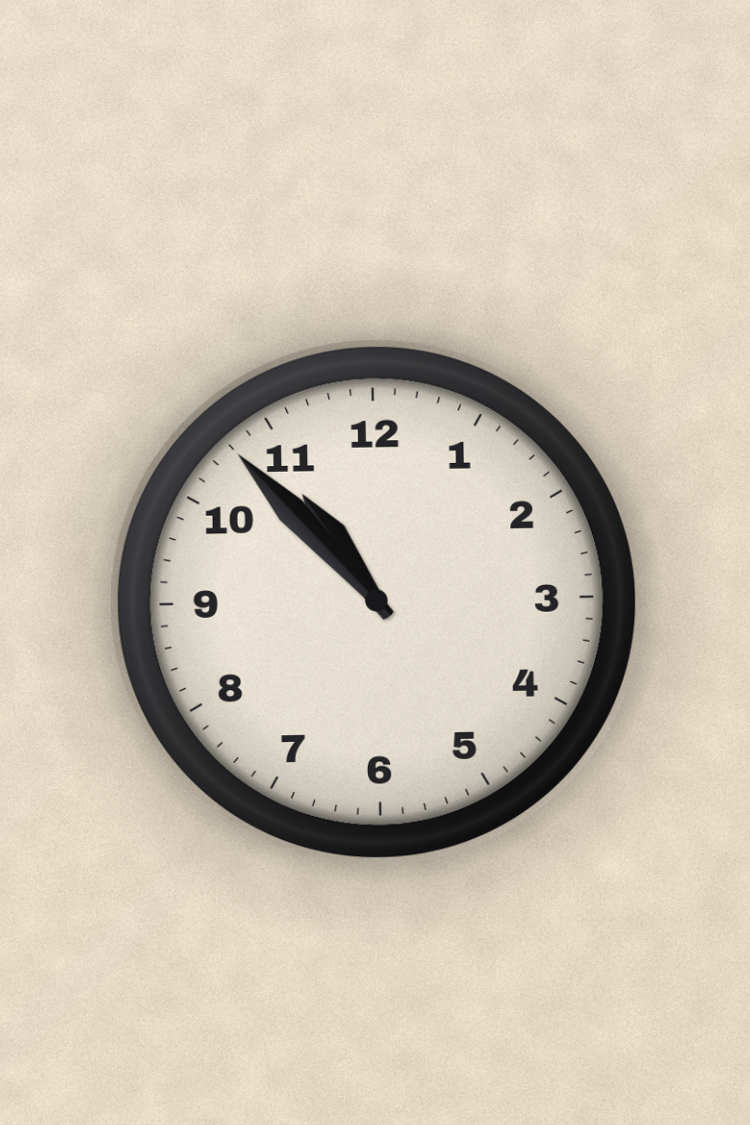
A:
10 h 53 min
